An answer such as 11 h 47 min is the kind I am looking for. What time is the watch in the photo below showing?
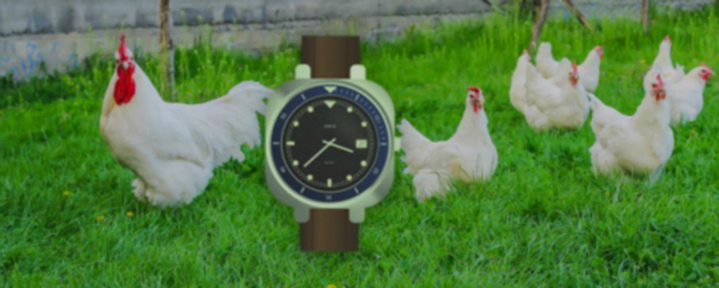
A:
3 h 38 min
